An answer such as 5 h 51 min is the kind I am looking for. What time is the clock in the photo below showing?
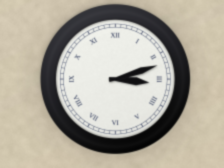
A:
3 h 12 min
